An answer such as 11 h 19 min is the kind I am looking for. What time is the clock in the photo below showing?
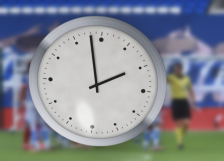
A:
1 h 58 min
